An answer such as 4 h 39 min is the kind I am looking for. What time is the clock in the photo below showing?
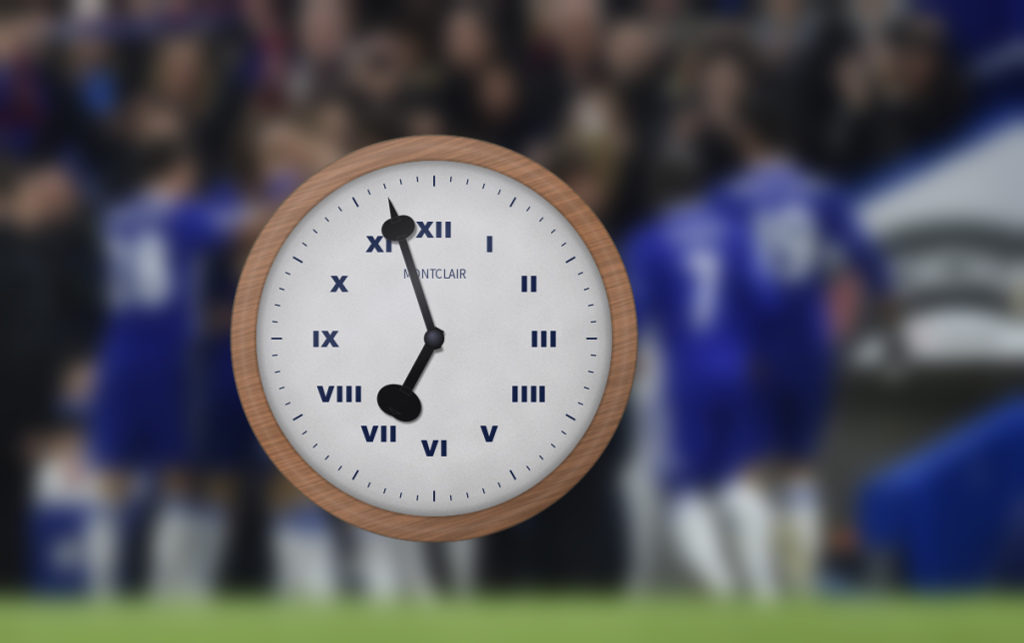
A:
6 h 57 min
